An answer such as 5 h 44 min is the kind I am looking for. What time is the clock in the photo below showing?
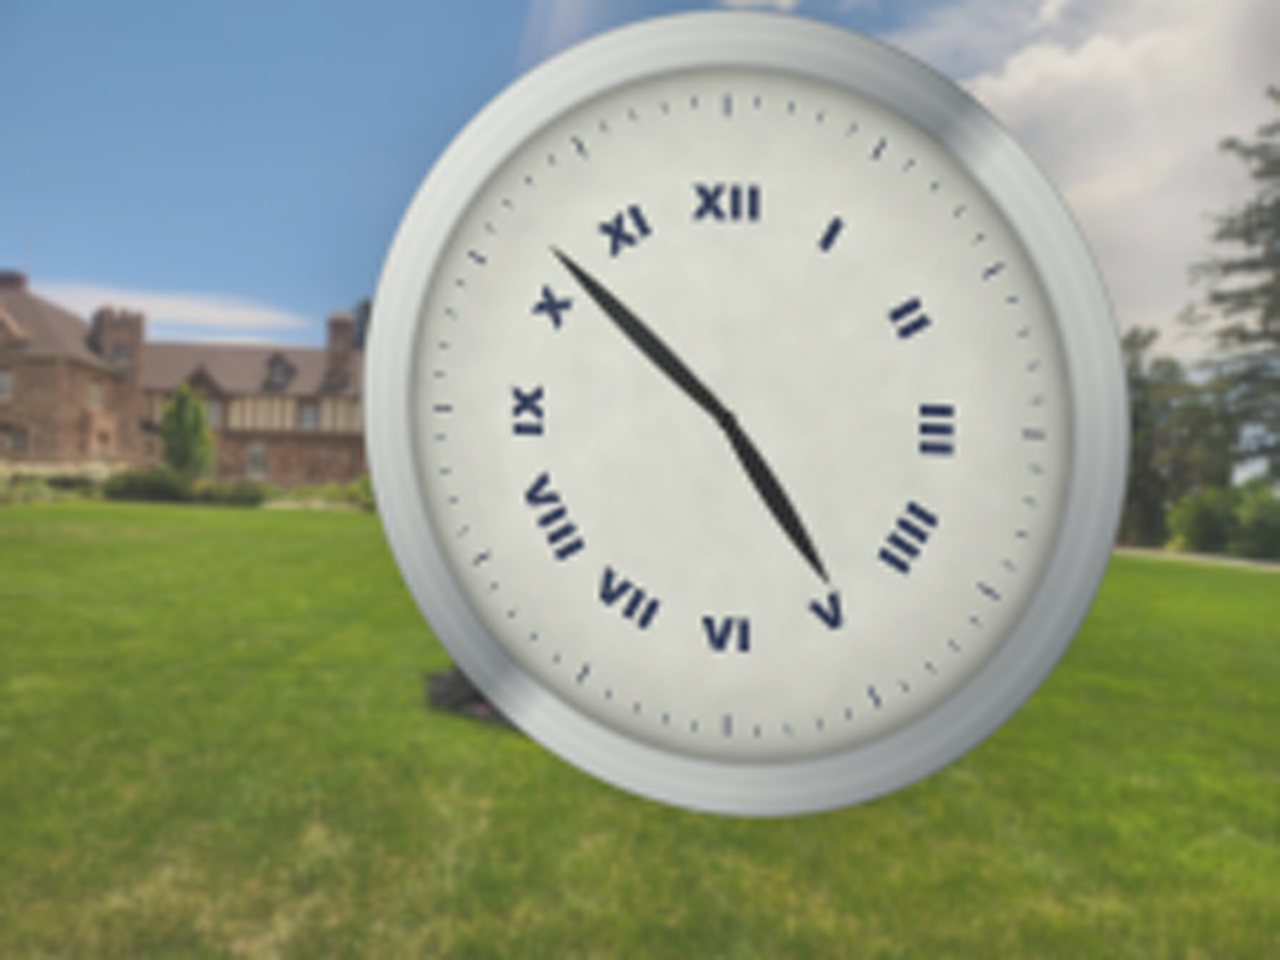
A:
4 h 52 min
